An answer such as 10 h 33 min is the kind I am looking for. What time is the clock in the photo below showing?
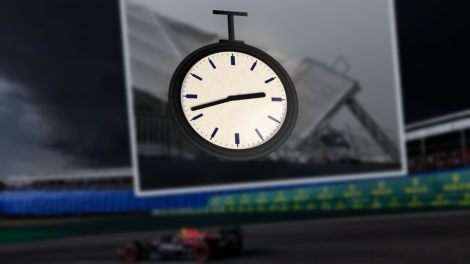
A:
2 h 42 min
